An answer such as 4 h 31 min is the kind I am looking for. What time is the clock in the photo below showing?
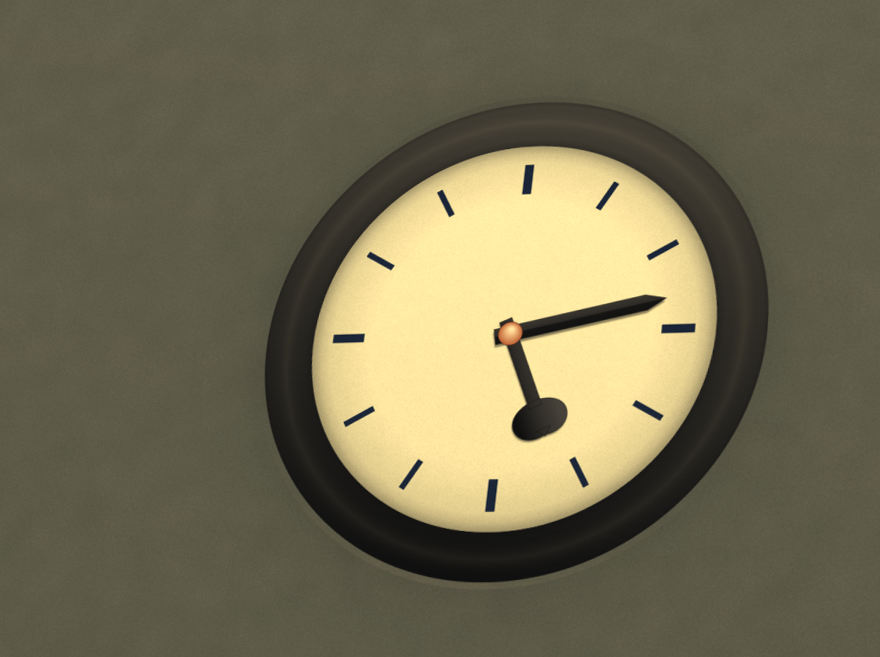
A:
5 h 13 min
